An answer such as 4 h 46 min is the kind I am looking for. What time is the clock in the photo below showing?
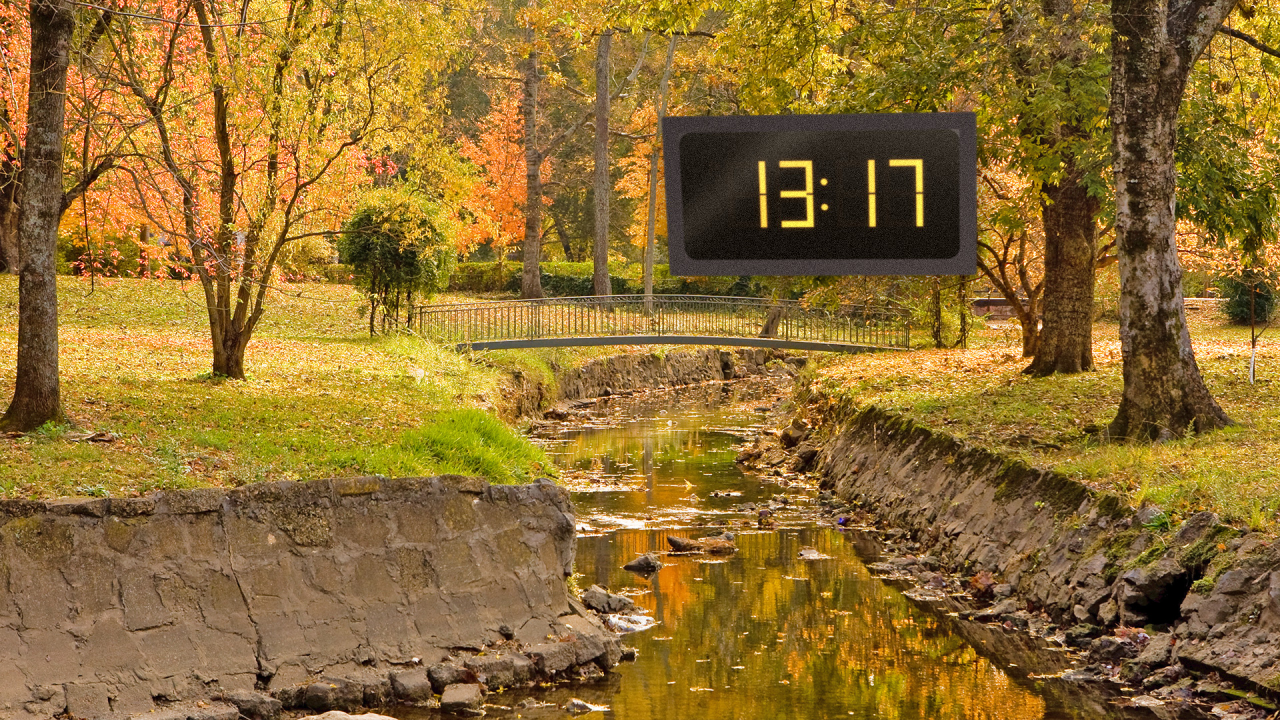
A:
13 h 17 min
